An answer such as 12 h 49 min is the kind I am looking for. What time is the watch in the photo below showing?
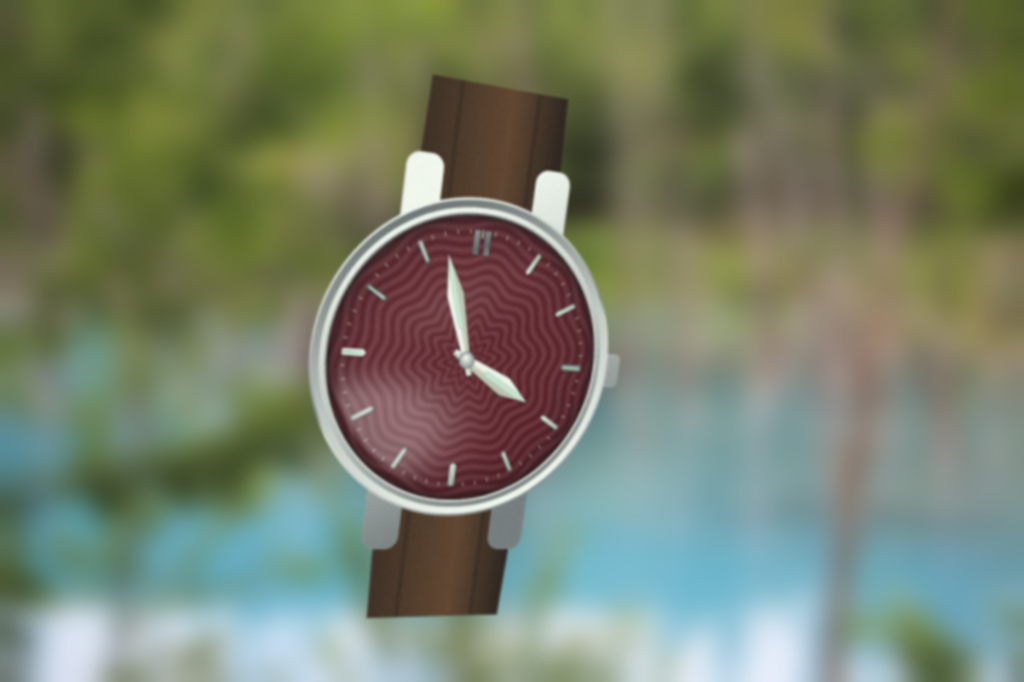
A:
3 h 57 min
